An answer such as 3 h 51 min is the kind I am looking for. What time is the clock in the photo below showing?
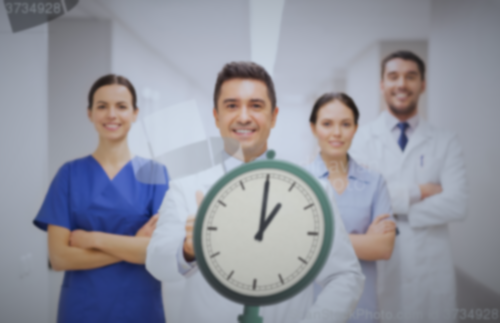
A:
1 h 00 min
